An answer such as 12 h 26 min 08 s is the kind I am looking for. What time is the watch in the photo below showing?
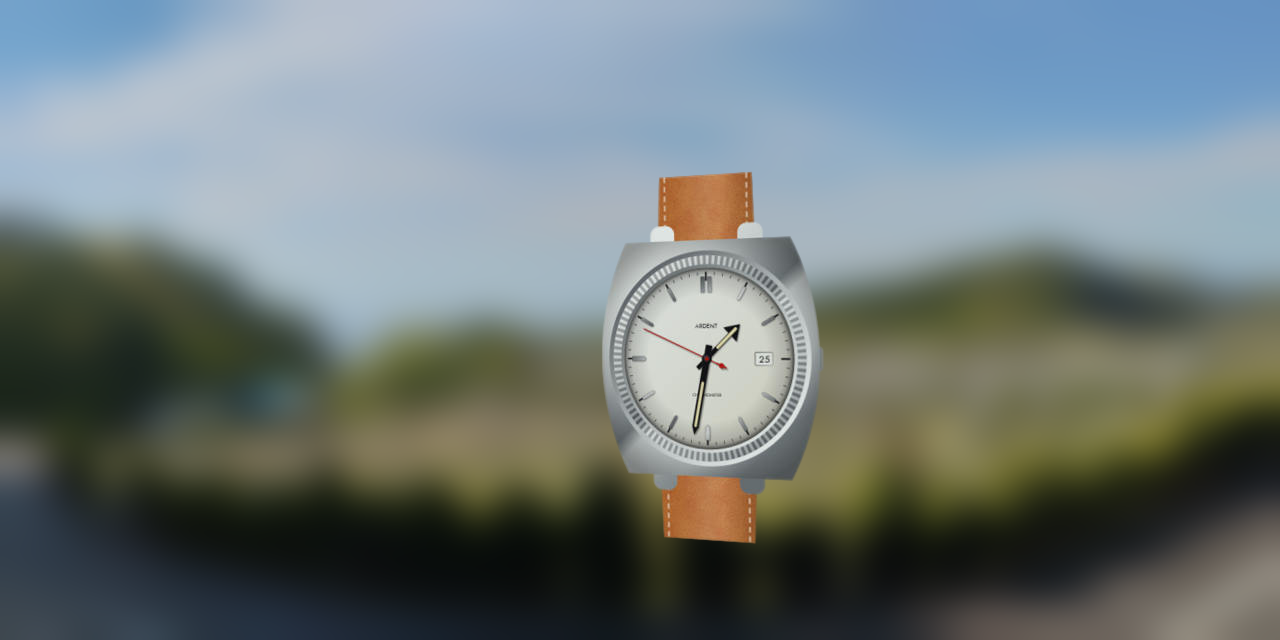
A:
1 h 31 min 49 s
